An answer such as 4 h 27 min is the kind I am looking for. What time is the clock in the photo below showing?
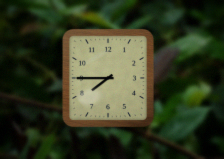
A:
7 h 45 min
